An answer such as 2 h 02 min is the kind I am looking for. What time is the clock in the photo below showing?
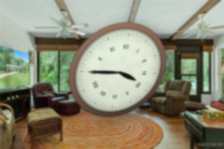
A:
3 h 45 min
